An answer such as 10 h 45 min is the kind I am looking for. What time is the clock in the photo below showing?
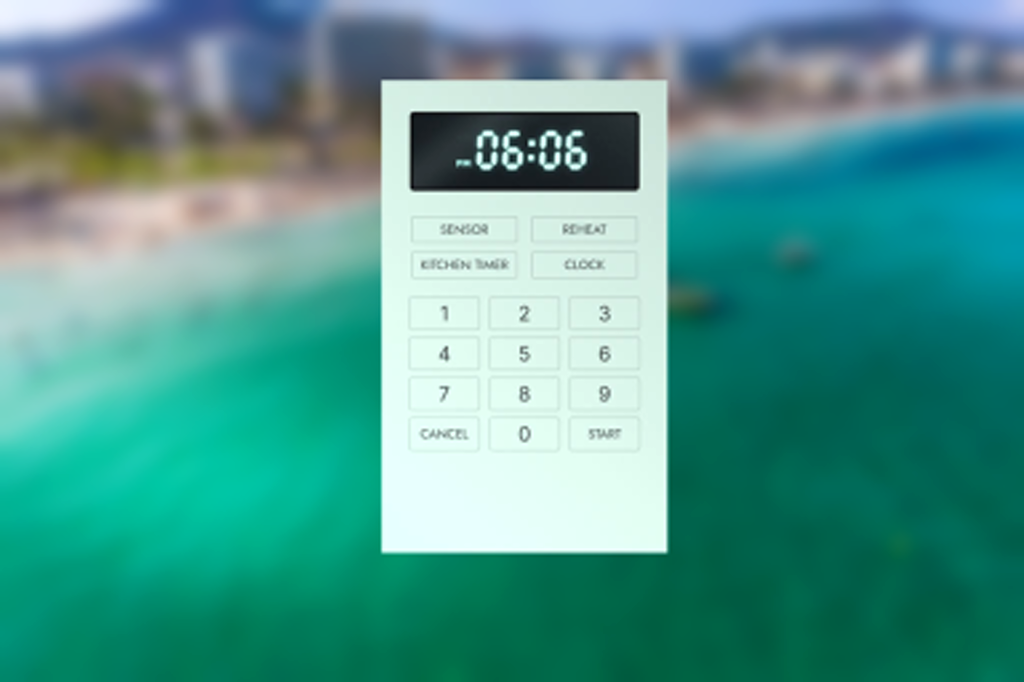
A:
6 h 06 min
